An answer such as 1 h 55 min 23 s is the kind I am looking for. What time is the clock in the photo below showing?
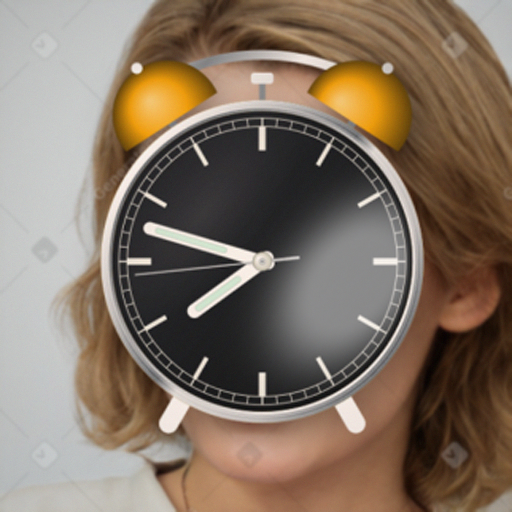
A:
7 h 47 min 44 s
